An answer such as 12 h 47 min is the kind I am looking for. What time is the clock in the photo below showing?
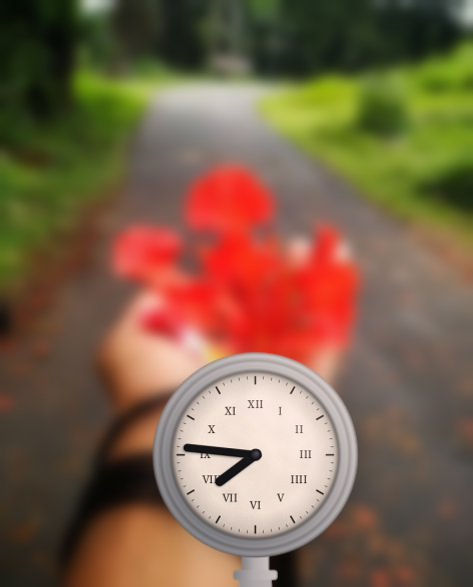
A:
7 h 46 min
